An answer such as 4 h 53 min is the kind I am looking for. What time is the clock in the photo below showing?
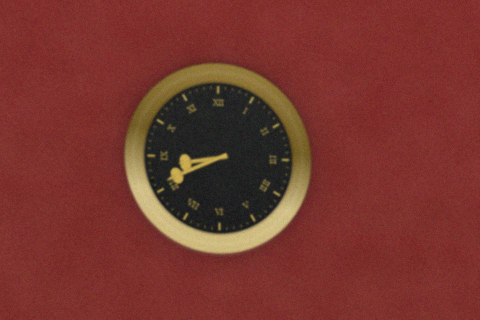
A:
8 h 41 min
